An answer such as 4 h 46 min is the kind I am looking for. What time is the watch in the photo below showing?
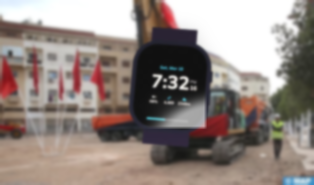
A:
7 h 32 min
